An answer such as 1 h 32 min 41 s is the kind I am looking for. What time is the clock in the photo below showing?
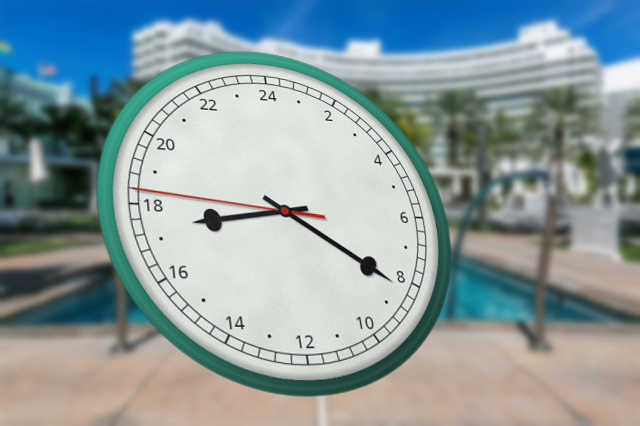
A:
17 h 20 min 46 s
